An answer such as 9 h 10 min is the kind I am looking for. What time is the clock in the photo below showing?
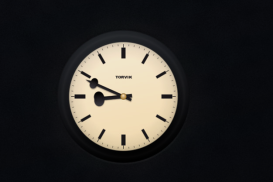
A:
8 h 49 min
